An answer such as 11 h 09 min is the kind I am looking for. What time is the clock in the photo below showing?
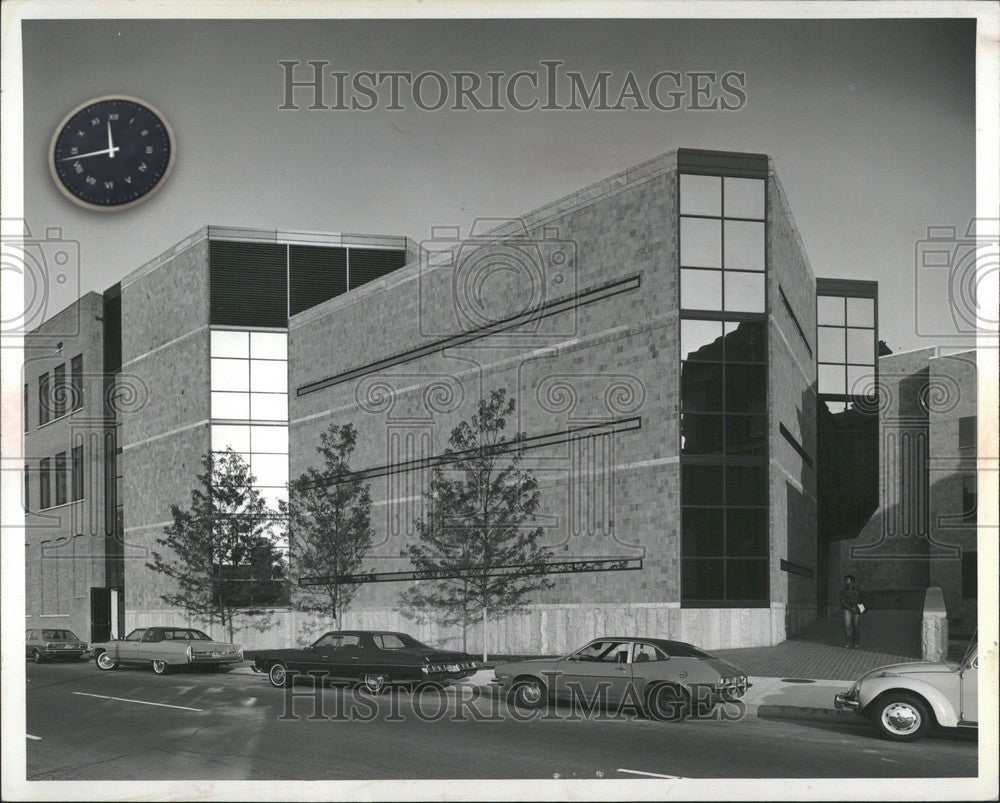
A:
11 h 43 min
